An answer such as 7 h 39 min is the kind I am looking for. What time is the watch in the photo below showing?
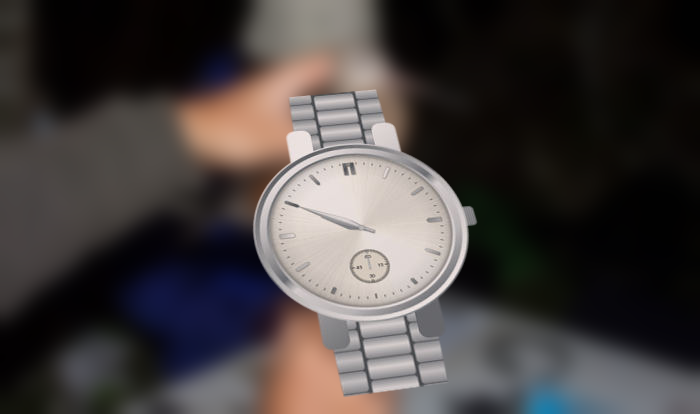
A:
9 h 50 min
